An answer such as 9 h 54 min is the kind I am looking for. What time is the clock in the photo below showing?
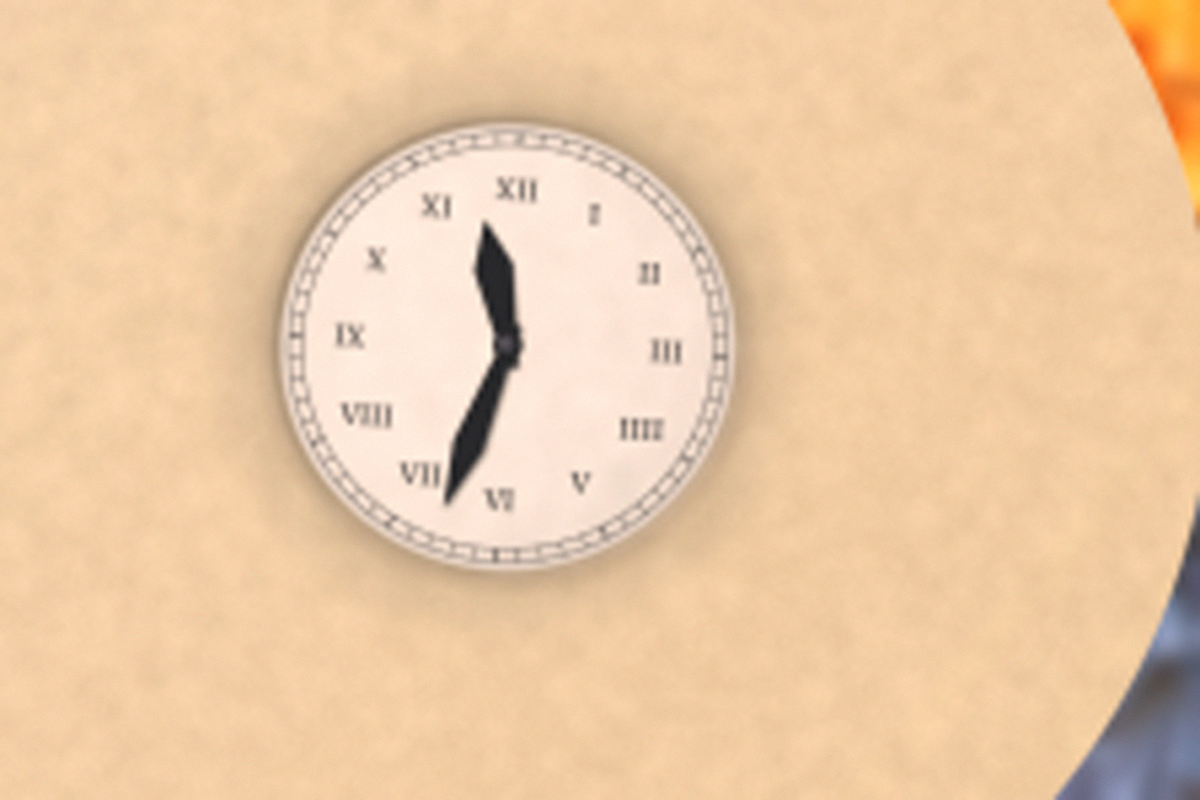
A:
11 h 33 min
